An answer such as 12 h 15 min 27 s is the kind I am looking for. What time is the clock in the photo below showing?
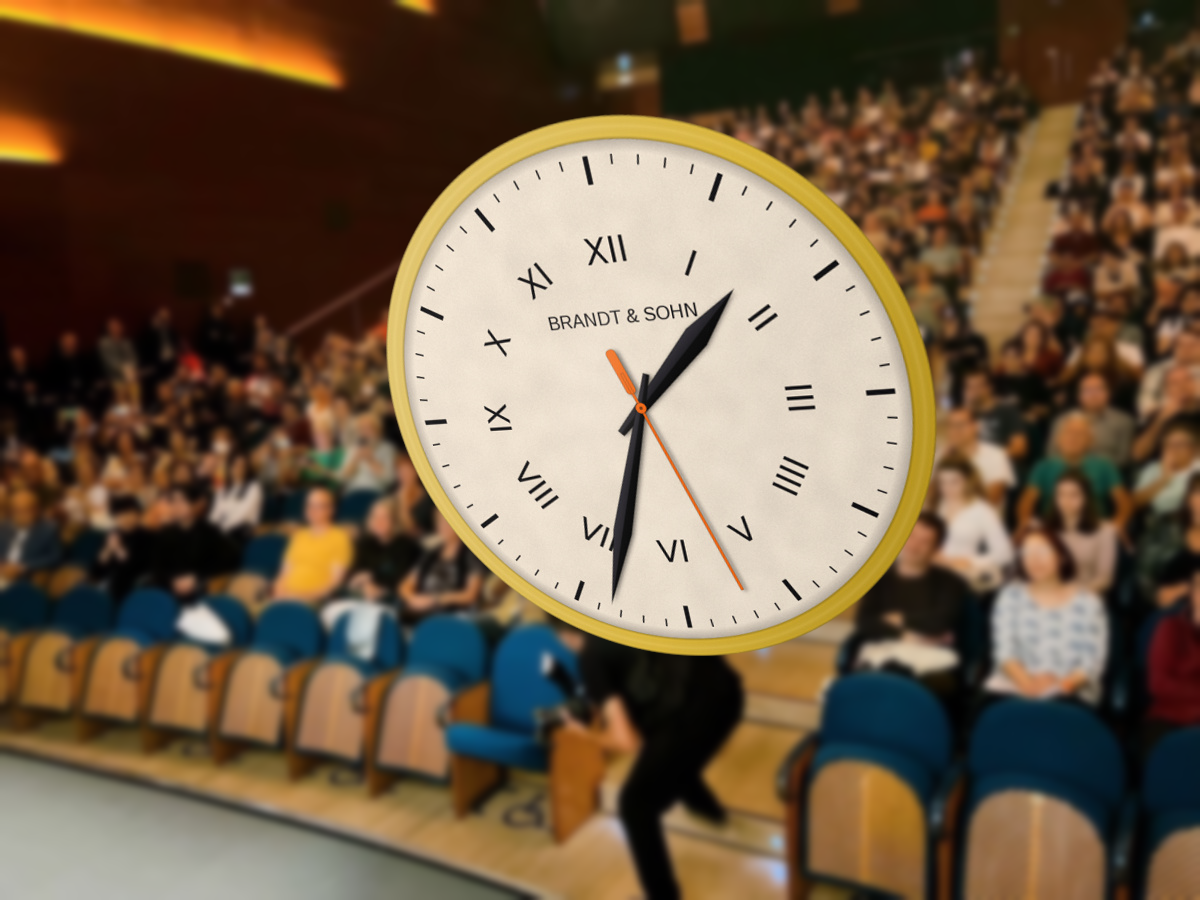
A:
1 h 33 min 27 s
